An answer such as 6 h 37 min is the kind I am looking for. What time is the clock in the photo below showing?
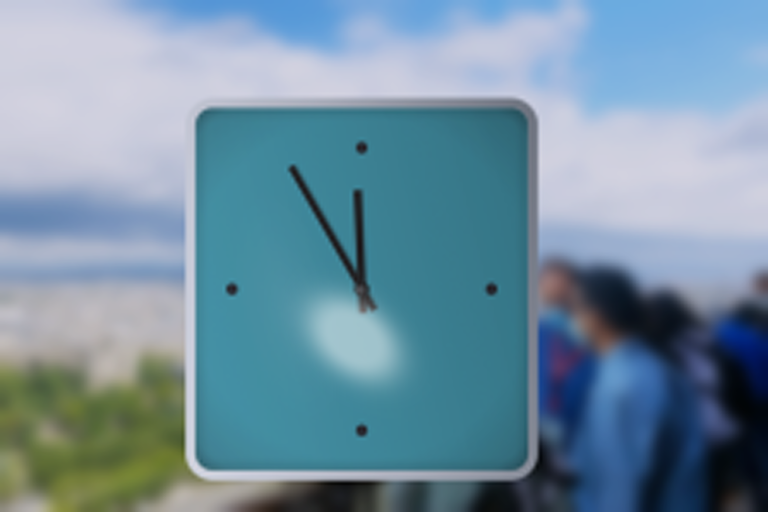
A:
11 h 55 min
